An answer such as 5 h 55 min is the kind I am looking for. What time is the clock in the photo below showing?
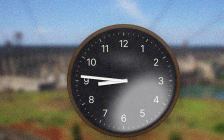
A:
8 h 46 min
